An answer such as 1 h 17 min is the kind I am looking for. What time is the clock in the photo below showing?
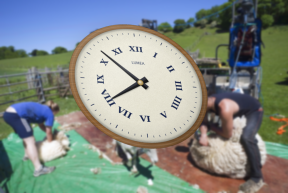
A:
7 h 52 min
